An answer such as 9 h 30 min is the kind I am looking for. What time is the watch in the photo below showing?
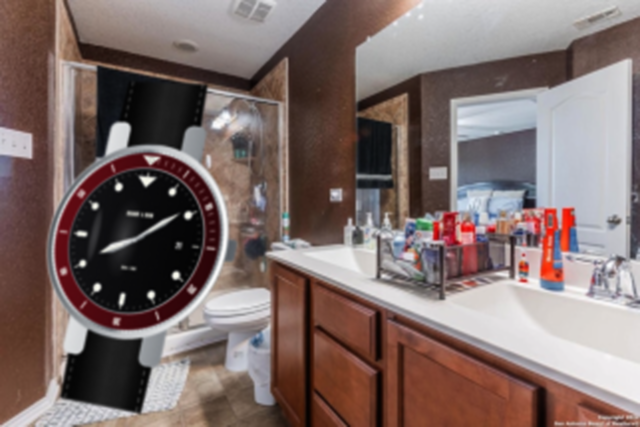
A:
8 h 09 min
